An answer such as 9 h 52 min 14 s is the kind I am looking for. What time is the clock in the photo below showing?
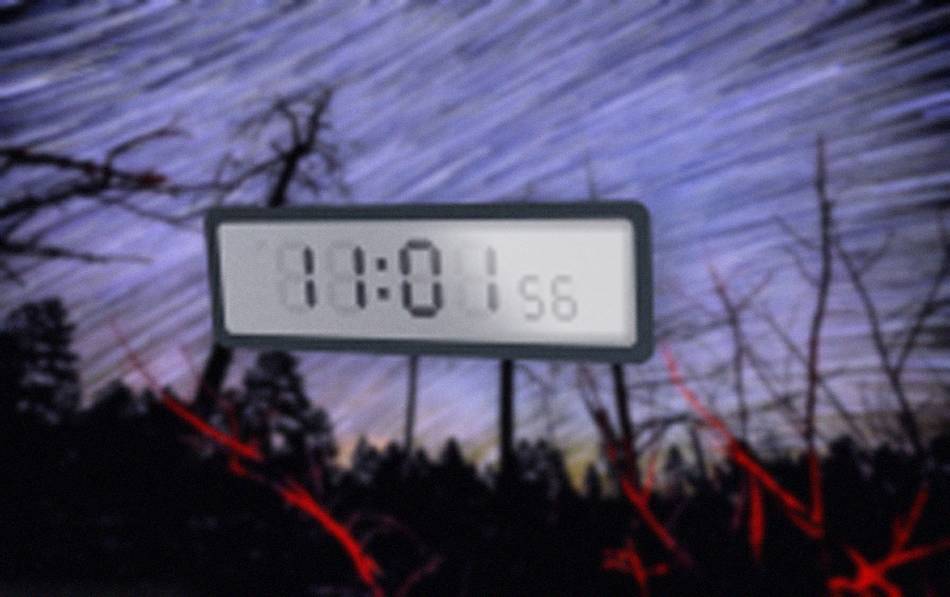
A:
11 h 01 min 56 s
